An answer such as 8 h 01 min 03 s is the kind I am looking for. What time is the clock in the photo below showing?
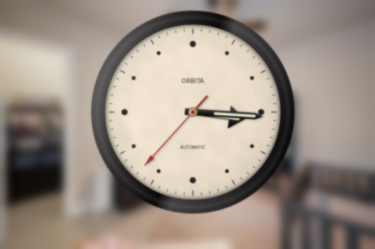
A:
3 h 15 min 37 s
